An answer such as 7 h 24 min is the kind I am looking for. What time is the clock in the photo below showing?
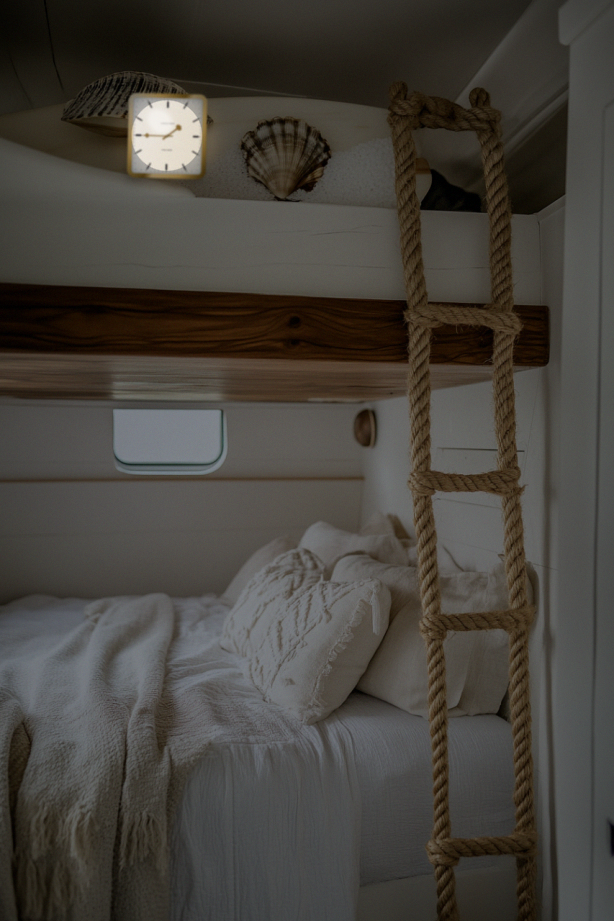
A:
1 h 45 min
